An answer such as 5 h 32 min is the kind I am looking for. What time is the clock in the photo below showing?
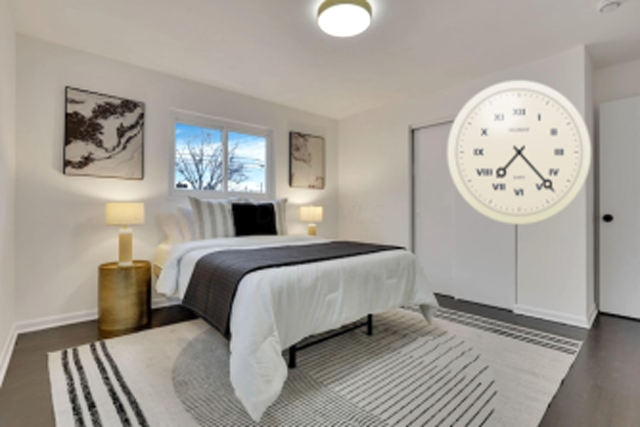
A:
7 h 23 min
